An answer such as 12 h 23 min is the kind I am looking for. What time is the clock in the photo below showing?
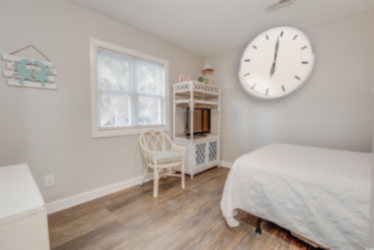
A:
5 h 59 min
